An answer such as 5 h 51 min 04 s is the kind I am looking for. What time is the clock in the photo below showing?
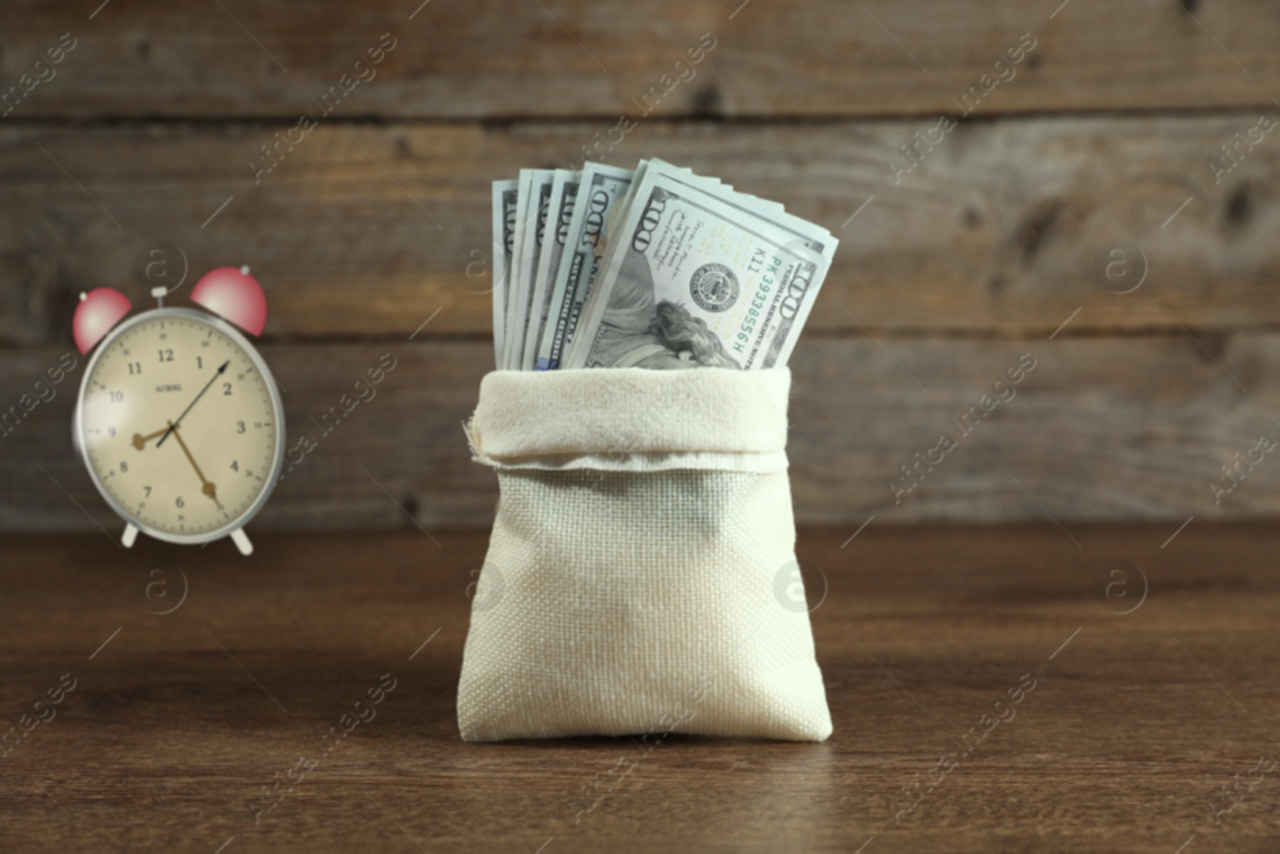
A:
8 h 25 min 08 s
